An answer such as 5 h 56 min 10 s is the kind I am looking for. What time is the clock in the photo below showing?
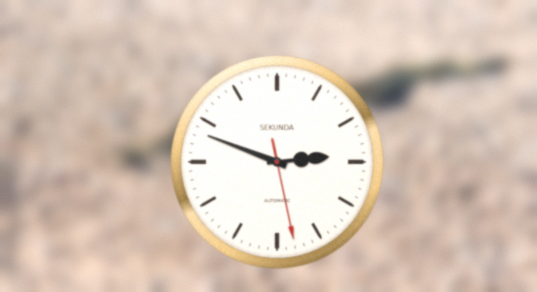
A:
2 h 48 min 28 s
